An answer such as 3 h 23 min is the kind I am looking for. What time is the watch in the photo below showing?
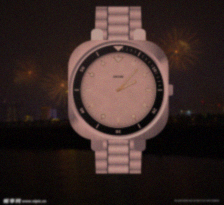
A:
2 h 07 min
